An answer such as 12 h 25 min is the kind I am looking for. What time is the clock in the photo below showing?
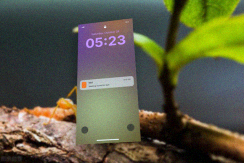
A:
5 h 23 min
